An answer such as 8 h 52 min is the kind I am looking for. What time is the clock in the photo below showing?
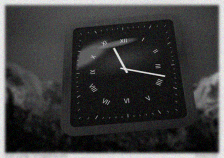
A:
11 h 18 min
